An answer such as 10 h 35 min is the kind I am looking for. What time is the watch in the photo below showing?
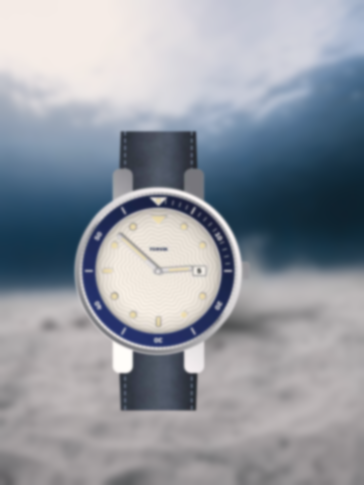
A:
2 h 52 min
